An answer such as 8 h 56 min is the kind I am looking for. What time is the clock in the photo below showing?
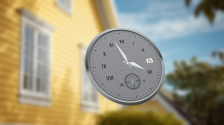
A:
3 h 57 min
